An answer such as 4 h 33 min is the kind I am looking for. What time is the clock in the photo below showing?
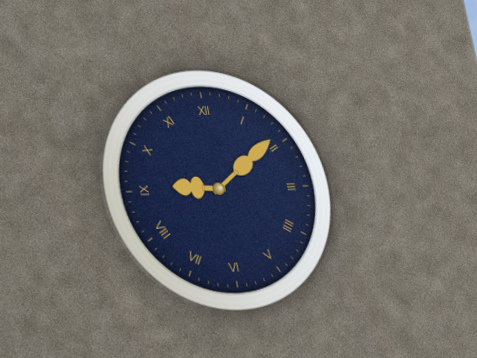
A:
9 h 09 min
